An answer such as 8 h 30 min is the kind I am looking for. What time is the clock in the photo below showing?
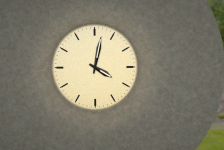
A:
4 h 02 min
